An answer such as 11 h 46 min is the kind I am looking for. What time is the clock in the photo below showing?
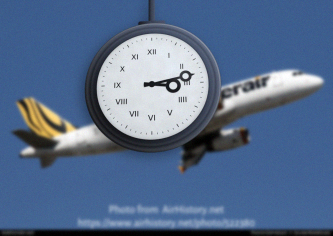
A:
3 h 13 min
